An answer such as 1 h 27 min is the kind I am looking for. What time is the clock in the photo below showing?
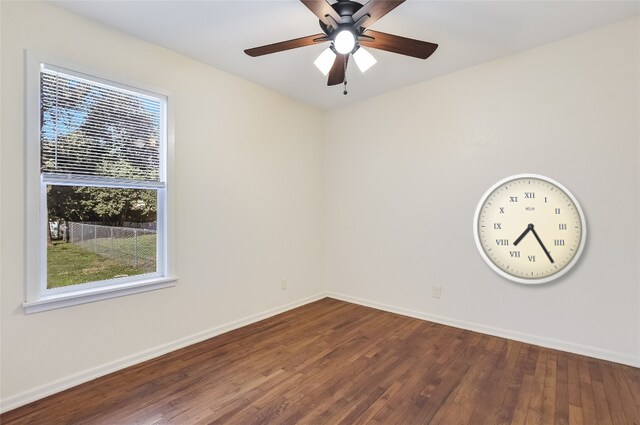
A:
7 h 25 min
